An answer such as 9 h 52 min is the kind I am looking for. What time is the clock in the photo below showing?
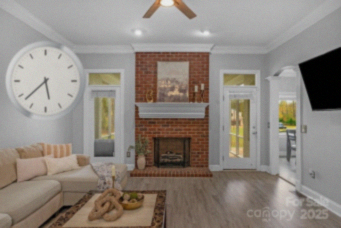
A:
5 h 38 min
